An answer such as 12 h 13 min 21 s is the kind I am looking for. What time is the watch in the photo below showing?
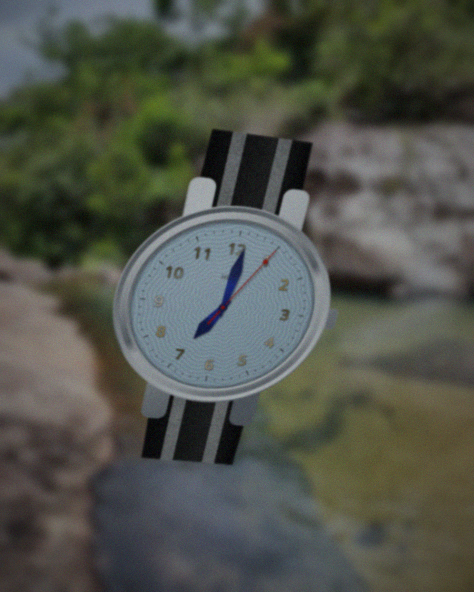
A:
7 h 01 min 05 s
